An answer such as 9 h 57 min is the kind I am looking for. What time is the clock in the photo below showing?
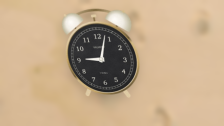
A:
9 h 03 min
